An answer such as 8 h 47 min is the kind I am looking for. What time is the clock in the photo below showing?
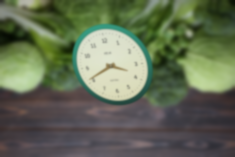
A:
3 h 41 min
